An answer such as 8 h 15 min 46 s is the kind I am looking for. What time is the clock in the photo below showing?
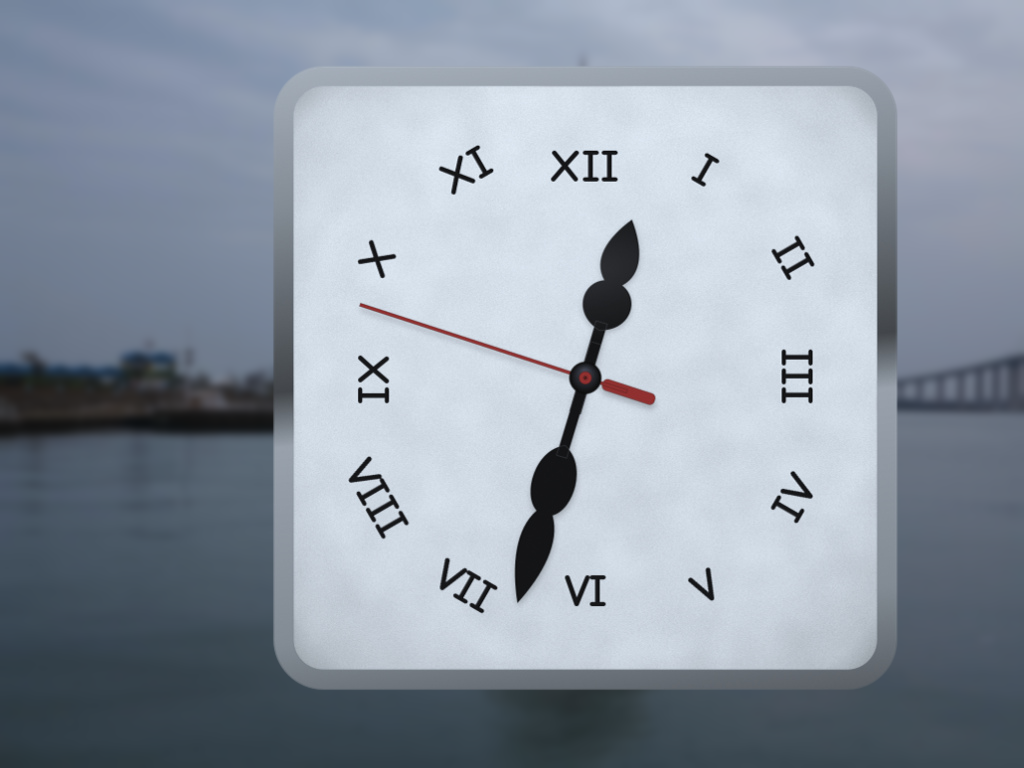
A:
12 h 32 min 48 s
